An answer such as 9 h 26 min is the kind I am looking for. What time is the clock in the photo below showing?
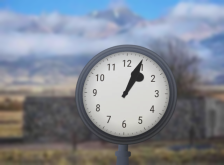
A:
1 h 04 min
